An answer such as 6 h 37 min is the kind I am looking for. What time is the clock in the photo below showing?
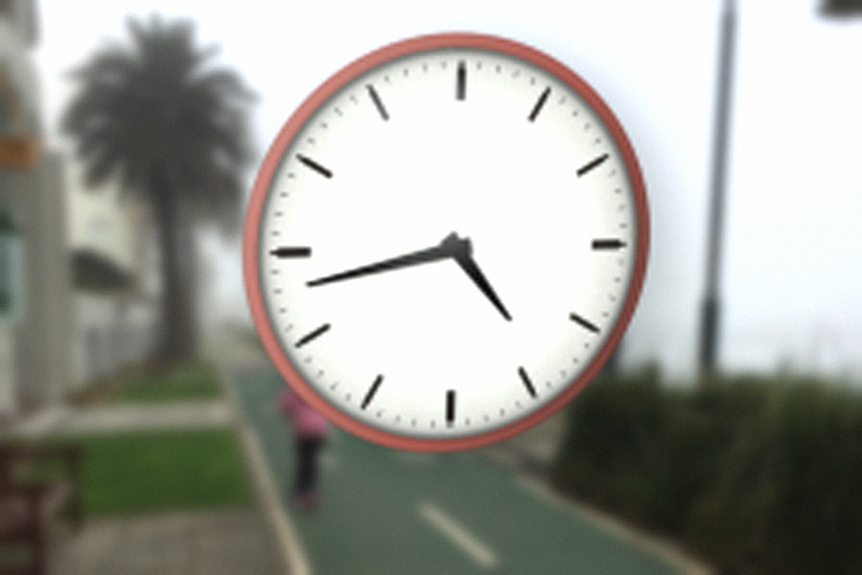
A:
4 h 43 min
